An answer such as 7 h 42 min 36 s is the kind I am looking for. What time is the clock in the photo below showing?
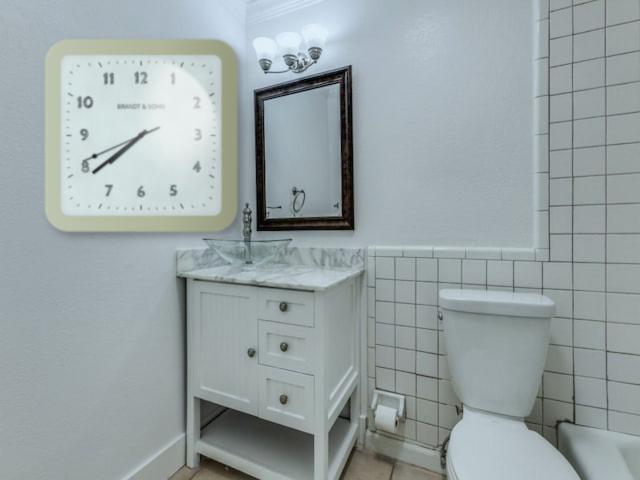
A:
7 h 38 min 41 s
